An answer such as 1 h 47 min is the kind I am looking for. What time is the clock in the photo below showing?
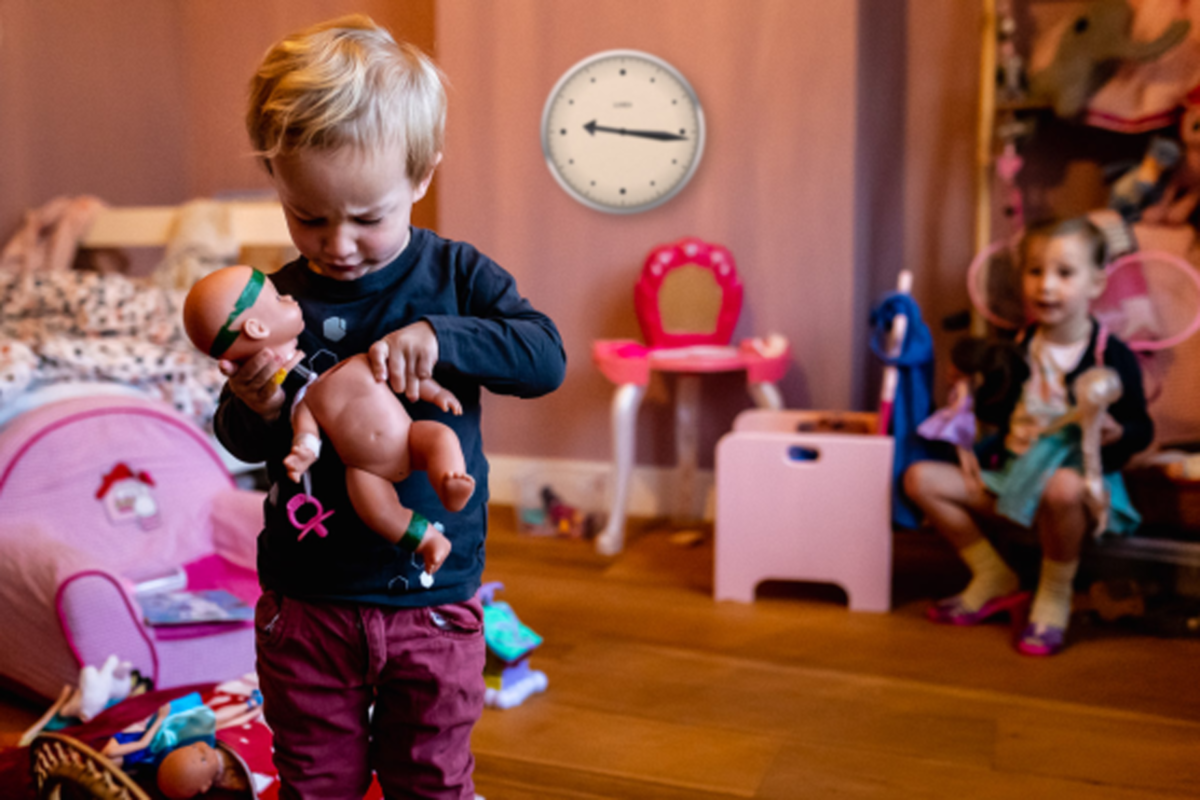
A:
9 h 16 min
